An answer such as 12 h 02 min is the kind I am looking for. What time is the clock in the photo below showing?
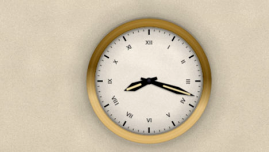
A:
8 h 18 min
